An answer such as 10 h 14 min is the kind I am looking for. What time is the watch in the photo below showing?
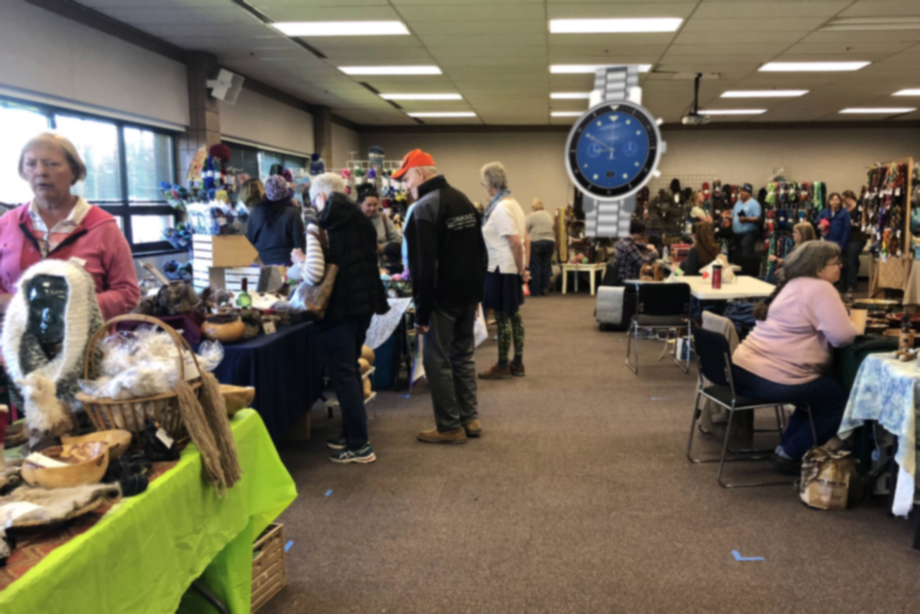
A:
8 h 50 min
